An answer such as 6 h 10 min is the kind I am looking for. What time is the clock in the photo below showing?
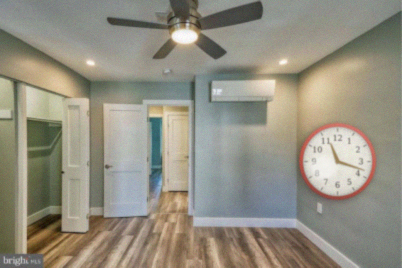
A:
11 h 18 min
